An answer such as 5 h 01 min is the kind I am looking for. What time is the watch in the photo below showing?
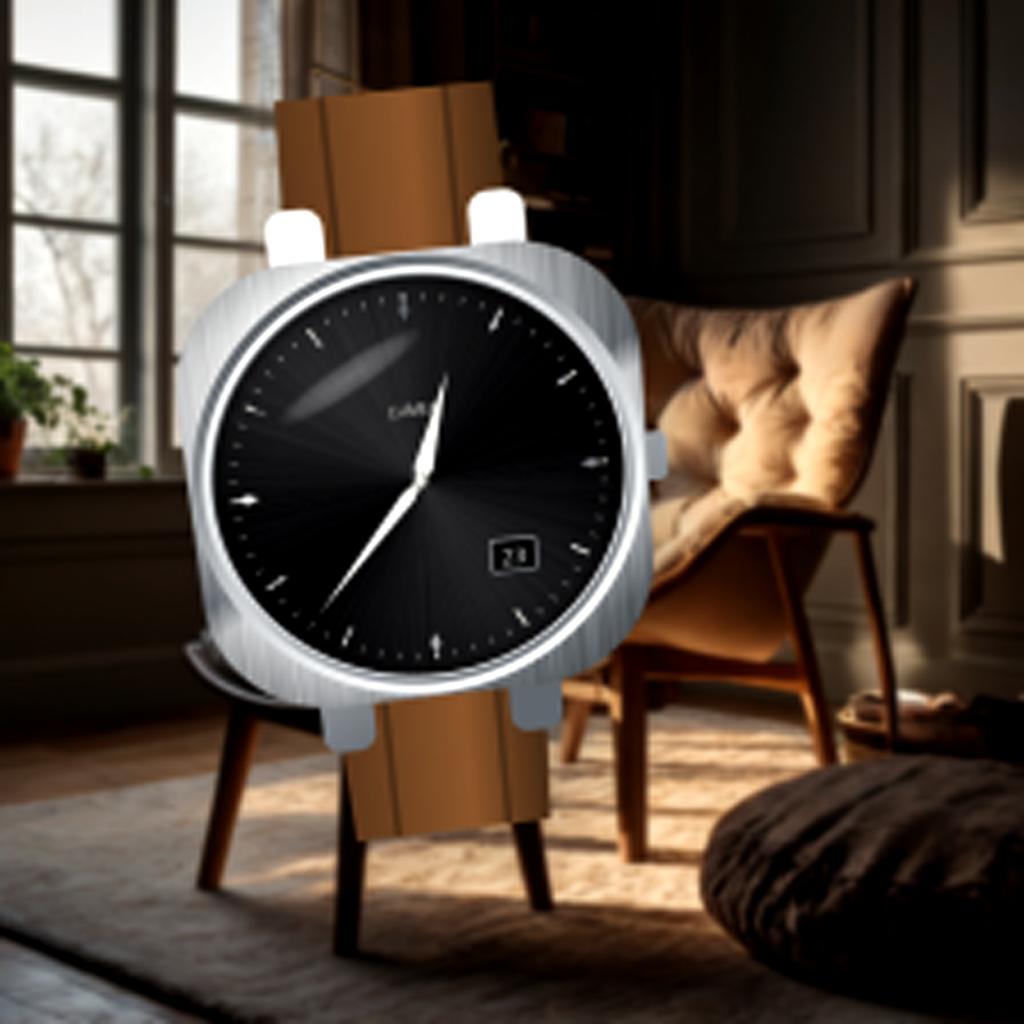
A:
12 h 37 min
